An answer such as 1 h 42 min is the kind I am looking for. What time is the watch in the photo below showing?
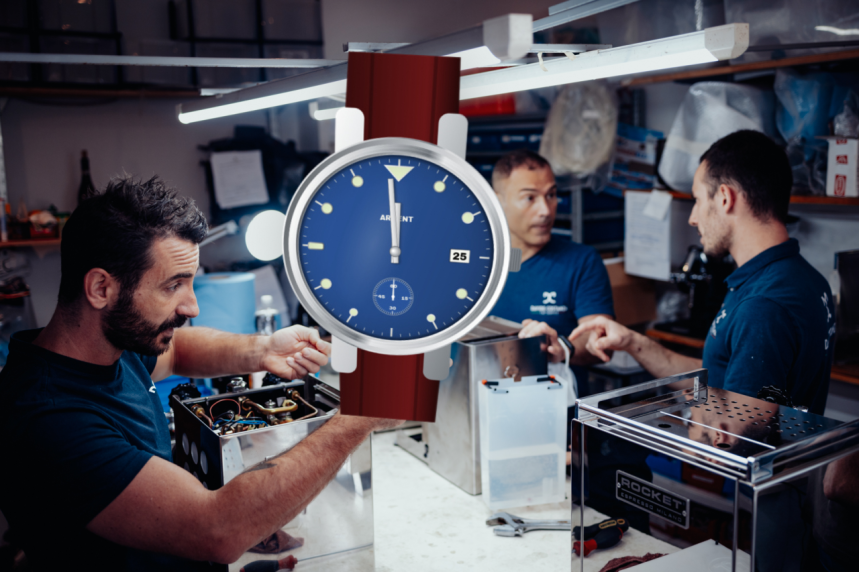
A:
11 h 59 min
